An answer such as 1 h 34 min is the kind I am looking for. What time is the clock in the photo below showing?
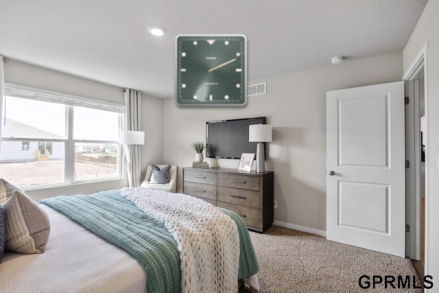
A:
2 h 11 min
